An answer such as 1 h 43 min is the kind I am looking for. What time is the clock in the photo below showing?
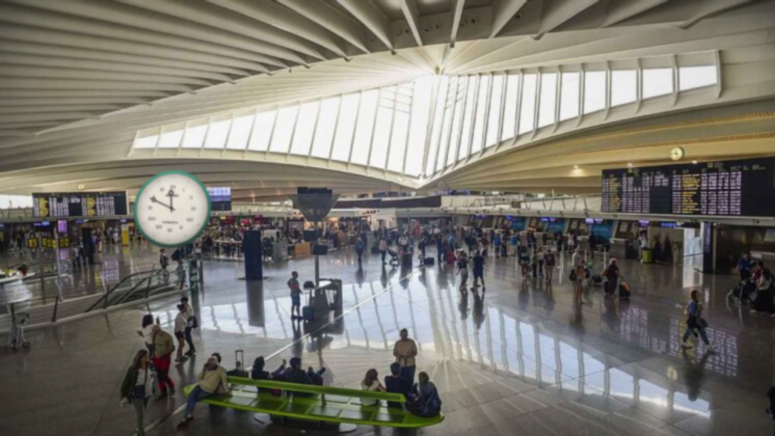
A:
11 h 49 min
